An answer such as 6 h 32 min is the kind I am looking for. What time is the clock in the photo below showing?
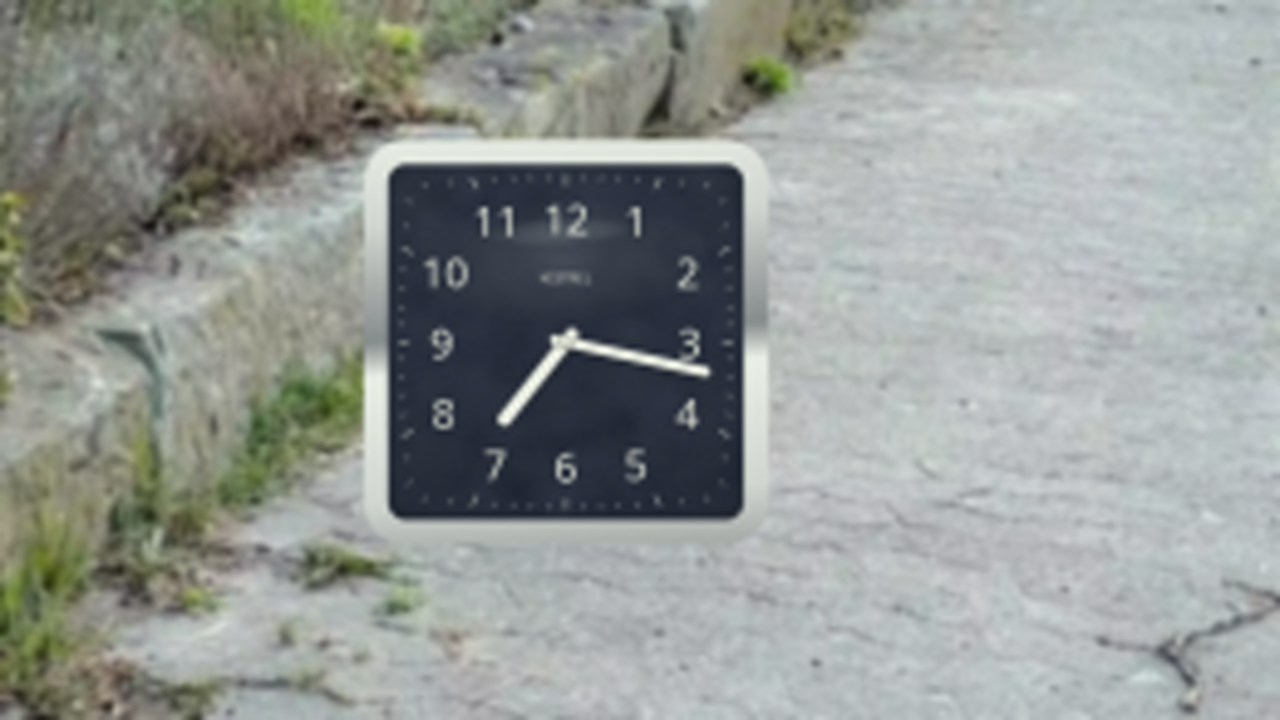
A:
7 h 17 min
